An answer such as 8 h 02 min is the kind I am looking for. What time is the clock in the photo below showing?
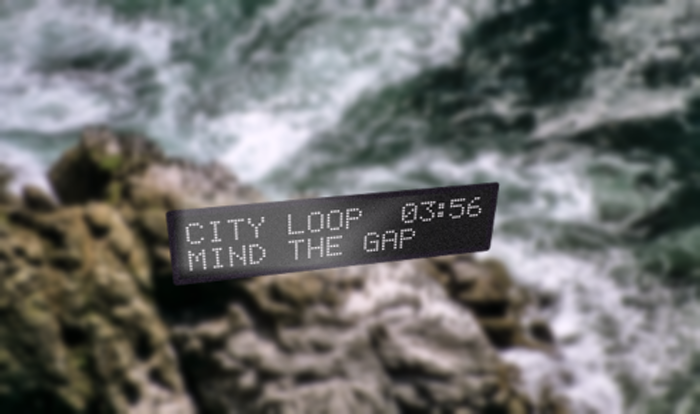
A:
3 h 56 min
